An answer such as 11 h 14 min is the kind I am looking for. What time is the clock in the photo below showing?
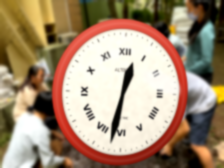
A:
12 h 32 min
